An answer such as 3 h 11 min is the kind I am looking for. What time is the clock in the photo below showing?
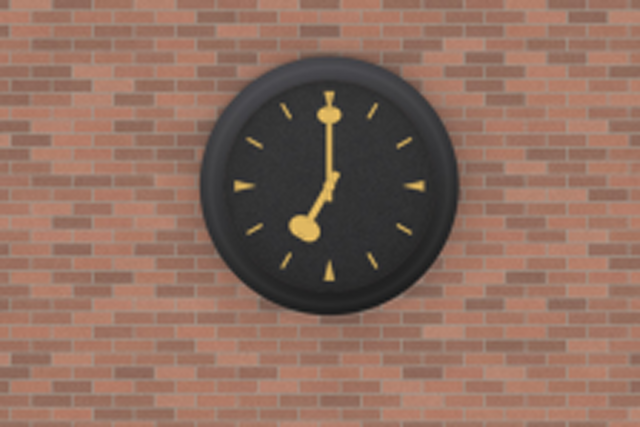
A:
7 h 00 min
